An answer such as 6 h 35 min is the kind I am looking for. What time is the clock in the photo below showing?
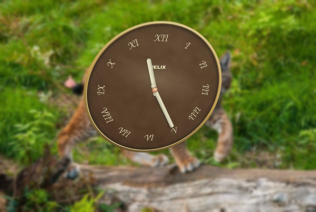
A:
11 h 25 min
